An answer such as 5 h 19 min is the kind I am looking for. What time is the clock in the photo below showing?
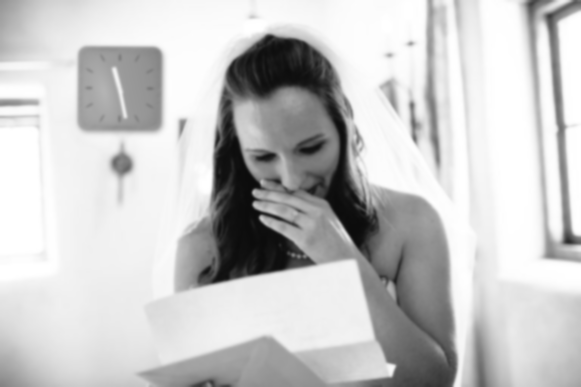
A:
11 h 28 min
